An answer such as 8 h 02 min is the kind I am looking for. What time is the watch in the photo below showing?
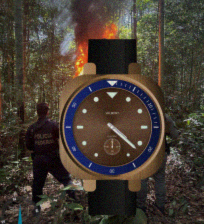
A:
4 h 22 min
